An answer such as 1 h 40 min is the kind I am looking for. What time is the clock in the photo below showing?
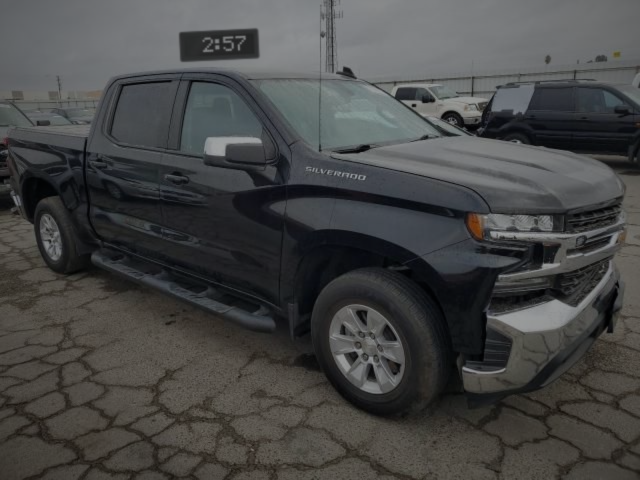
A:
2 h 57 min
